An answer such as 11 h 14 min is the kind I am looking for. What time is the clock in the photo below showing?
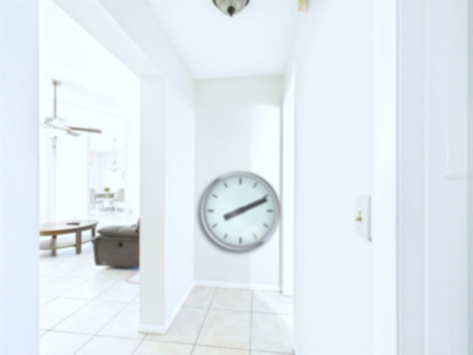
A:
8 h 11 min
